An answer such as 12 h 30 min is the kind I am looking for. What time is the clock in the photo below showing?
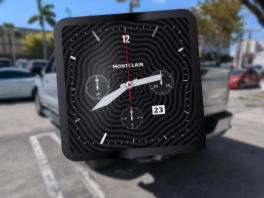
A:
2 h 40 min
